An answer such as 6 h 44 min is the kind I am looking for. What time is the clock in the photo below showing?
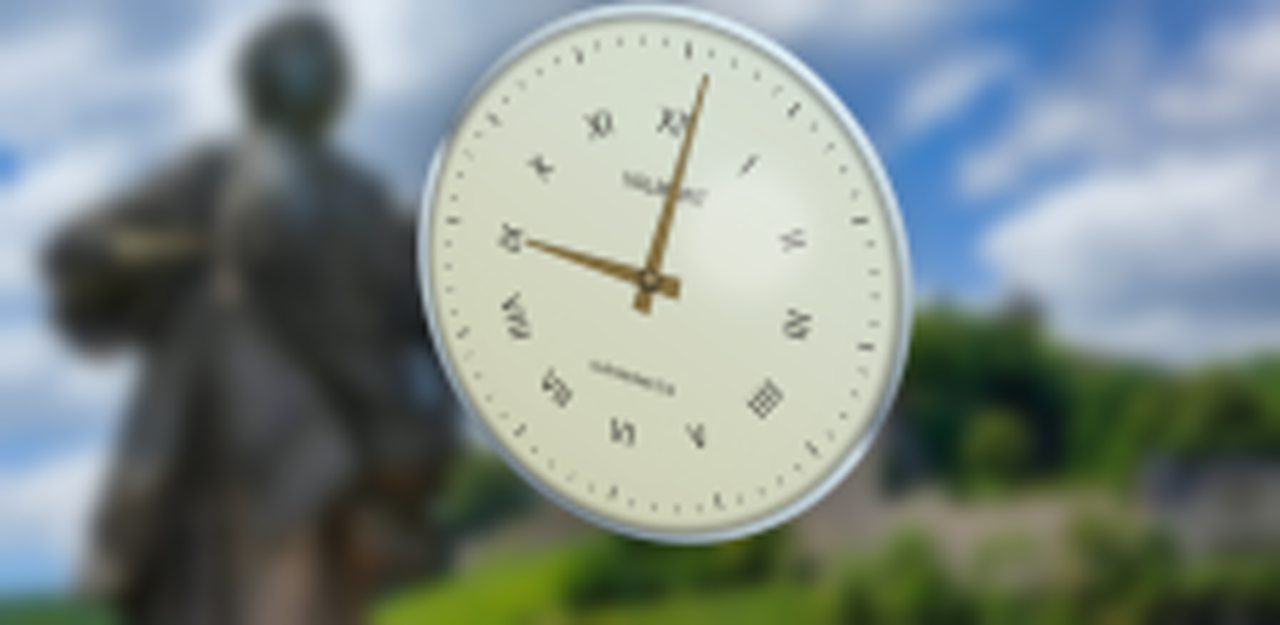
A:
9 h 01 min
